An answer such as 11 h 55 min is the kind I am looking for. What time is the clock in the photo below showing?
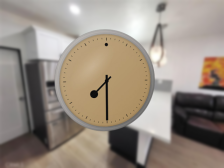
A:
7 h 30 min
